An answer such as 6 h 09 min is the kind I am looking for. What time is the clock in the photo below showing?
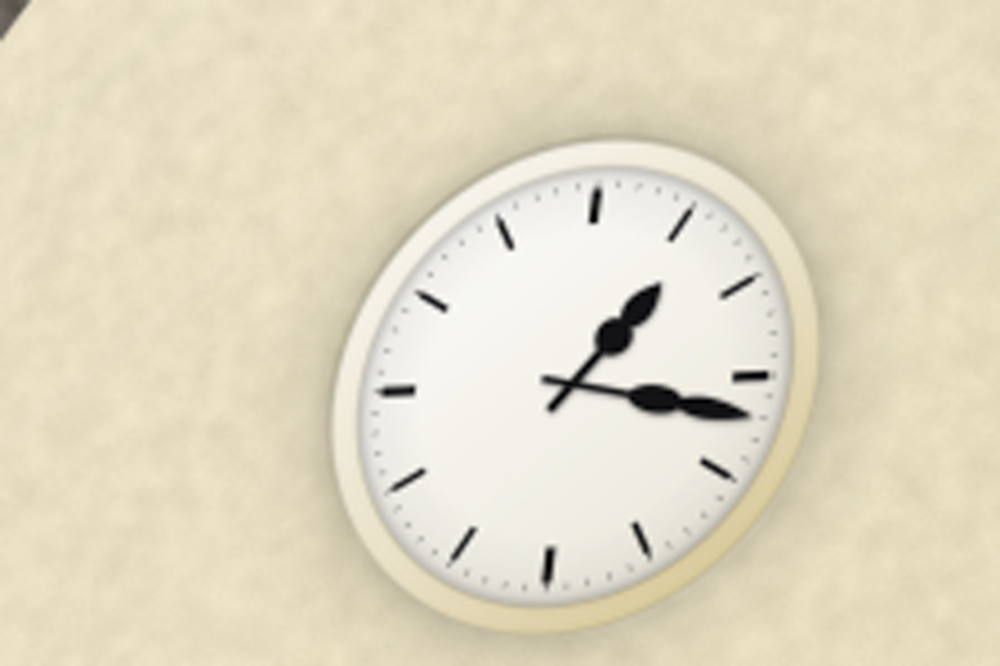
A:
1 h 17 min
